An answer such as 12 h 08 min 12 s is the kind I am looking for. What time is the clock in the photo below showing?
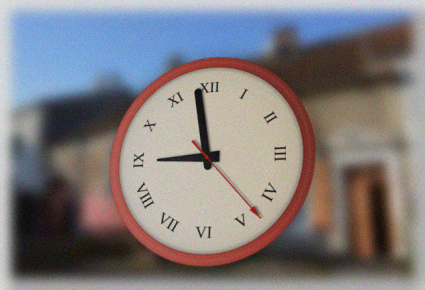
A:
8 h 58 min 23 s
